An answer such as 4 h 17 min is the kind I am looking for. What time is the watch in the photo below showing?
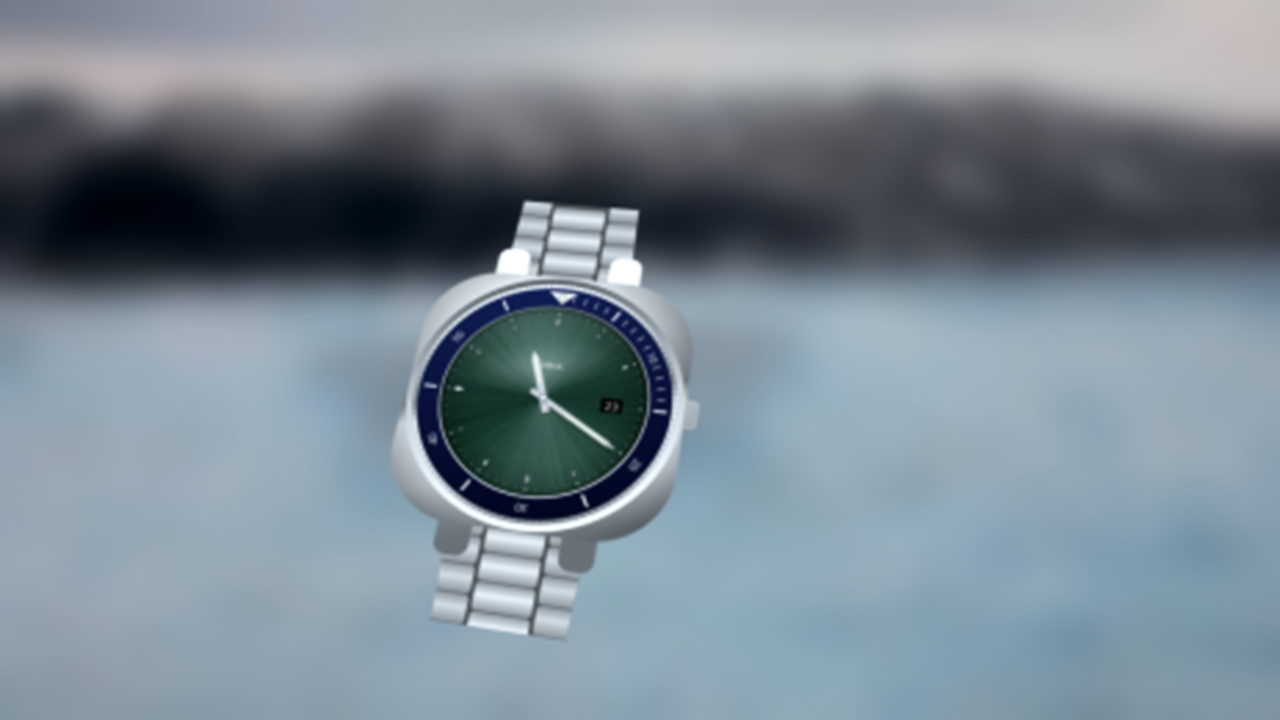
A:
11 h 20 min
